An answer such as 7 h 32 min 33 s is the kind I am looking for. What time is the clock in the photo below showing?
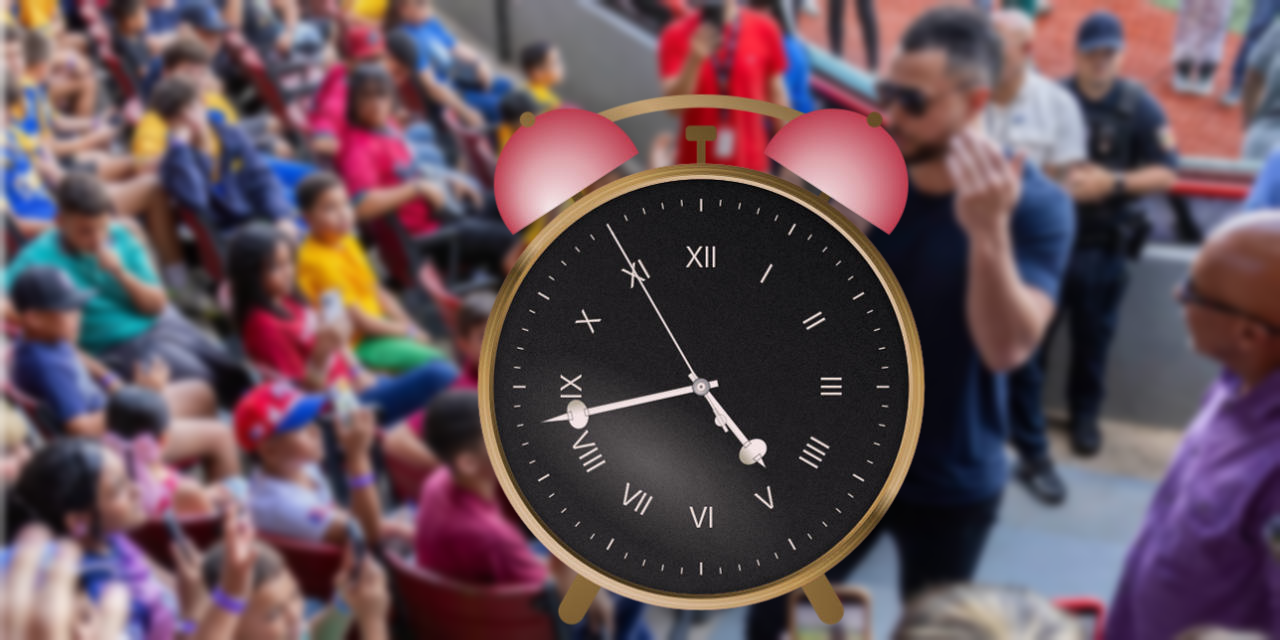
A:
4 h 42 min 55 s
